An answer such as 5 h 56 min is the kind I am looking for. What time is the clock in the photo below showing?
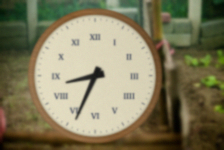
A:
8 h 34 min
